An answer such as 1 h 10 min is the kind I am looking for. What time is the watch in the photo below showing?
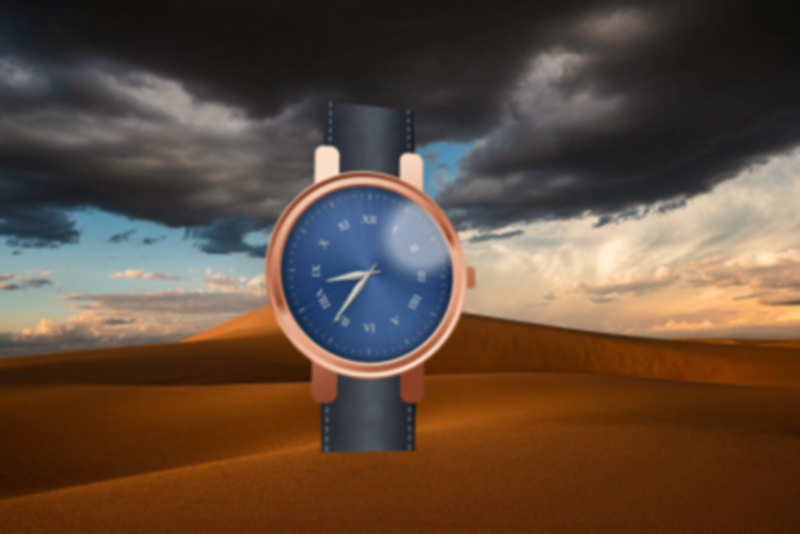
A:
8 h 36 min
